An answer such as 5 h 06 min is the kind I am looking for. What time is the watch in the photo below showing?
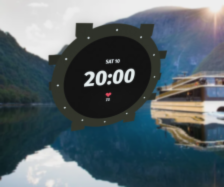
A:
20 h 00 min
